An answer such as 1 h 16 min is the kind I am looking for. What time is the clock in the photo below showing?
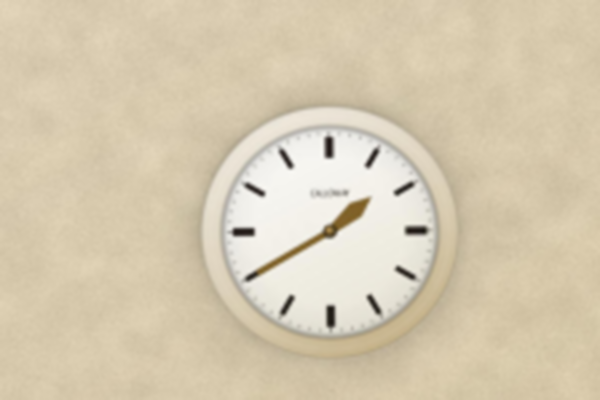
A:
1 h 40 min
